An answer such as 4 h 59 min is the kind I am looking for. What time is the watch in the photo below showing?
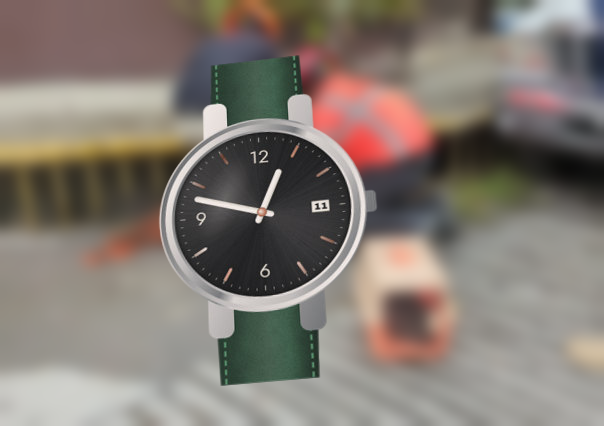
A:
12 h 48 min
